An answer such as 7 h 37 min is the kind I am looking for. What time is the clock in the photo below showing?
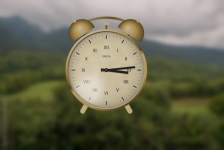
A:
3 h 14 min
